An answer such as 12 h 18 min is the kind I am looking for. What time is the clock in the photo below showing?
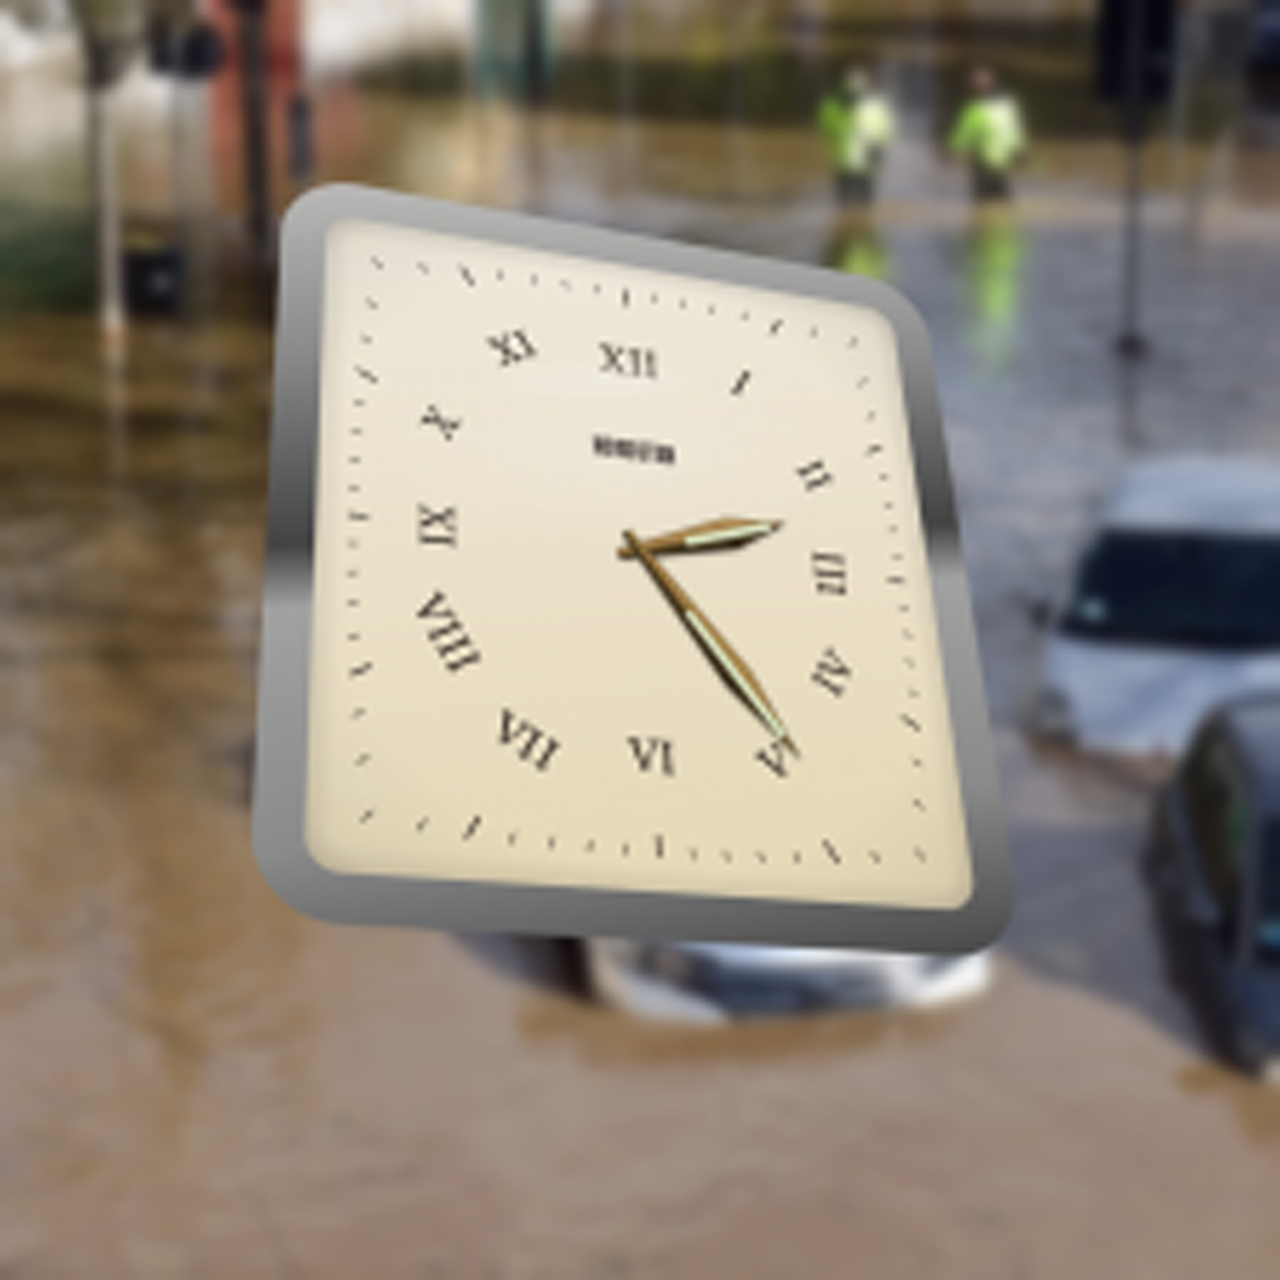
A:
2 h 24 min
